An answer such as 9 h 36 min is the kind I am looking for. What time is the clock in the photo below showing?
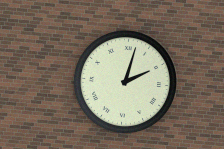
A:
2 h 02 min
